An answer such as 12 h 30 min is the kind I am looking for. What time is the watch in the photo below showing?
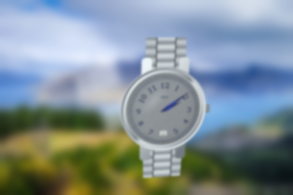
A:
2 h 09 min
